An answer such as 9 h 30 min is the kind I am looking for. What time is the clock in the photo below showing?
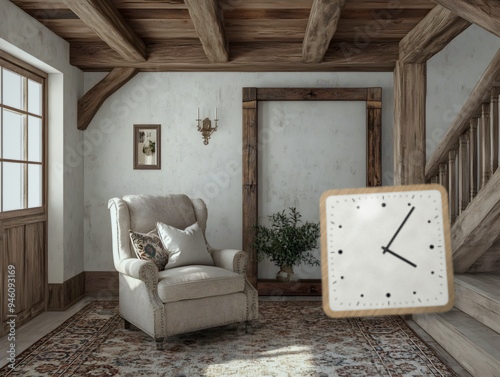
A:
4 h 06 min
